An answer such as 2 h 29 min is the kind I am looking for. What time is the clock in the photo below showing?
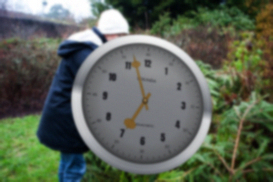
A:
6 h 57 min
